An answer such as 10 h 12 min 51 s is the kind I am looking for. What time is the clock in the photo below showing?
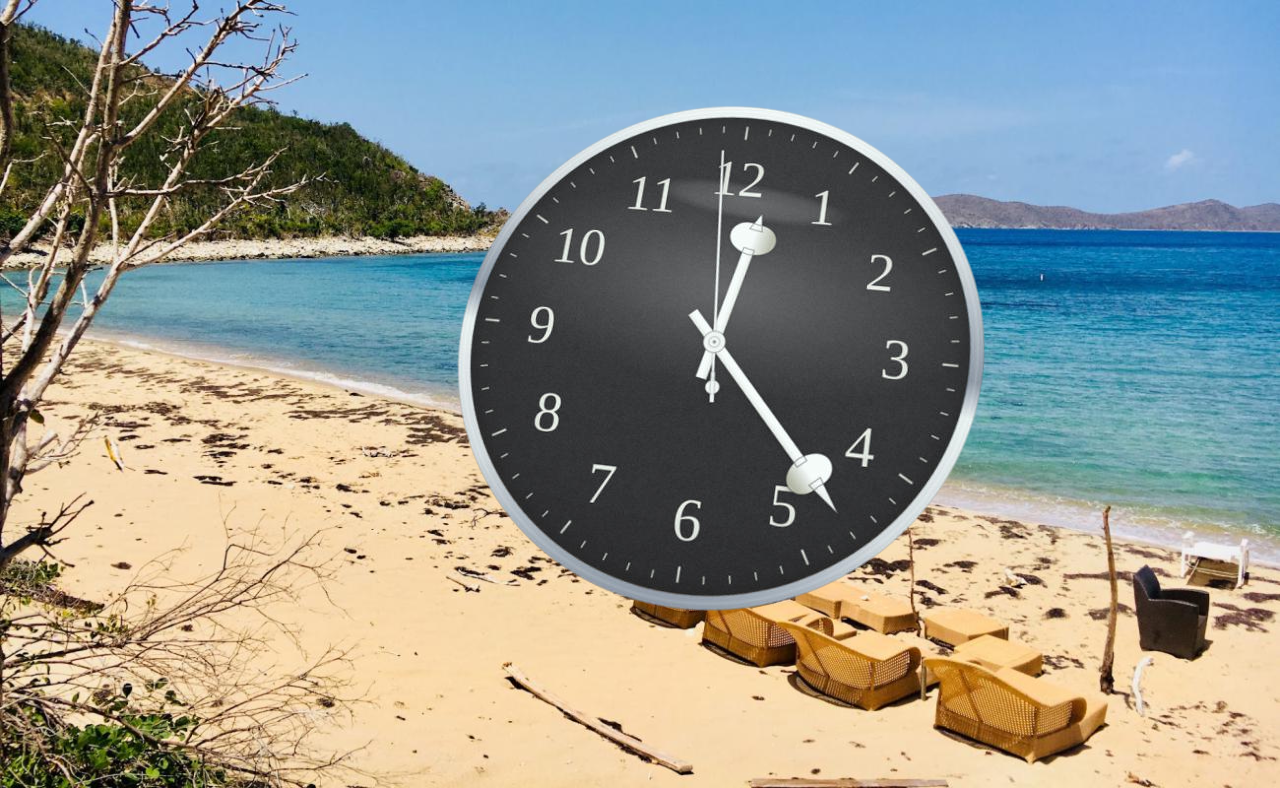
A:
12 h 22 min 59 s
